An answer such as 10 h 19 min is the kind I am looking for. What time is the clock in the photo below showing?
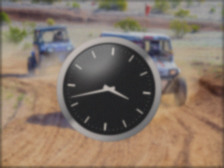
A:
3 h 42 min
